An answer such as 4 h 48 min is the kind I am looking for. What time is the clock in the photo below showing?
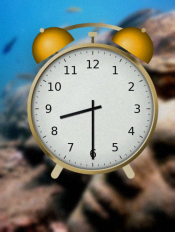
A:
8 h 30 min
